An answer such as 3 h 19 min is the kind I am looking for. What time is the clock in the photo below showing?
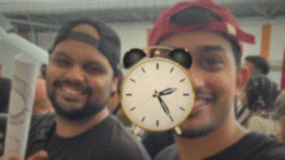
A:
2 h 25 min
